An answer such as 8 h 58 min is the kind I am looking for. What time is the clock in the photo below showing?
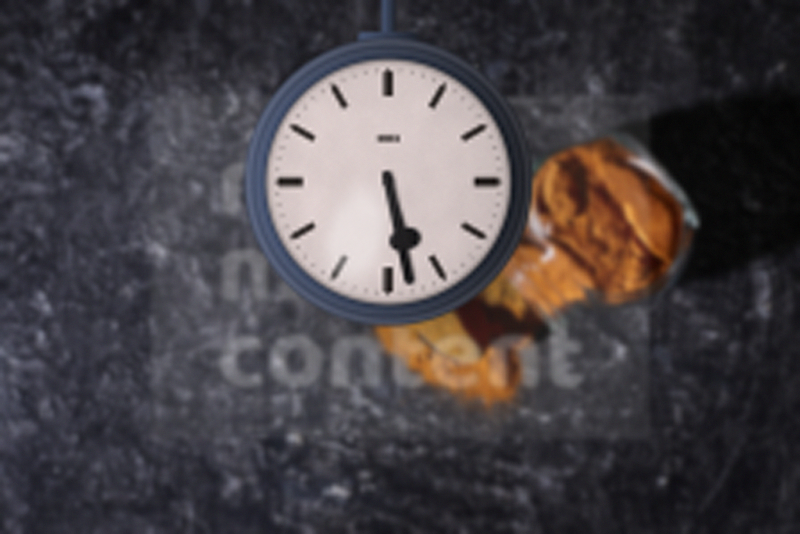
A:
5 h 28 min
